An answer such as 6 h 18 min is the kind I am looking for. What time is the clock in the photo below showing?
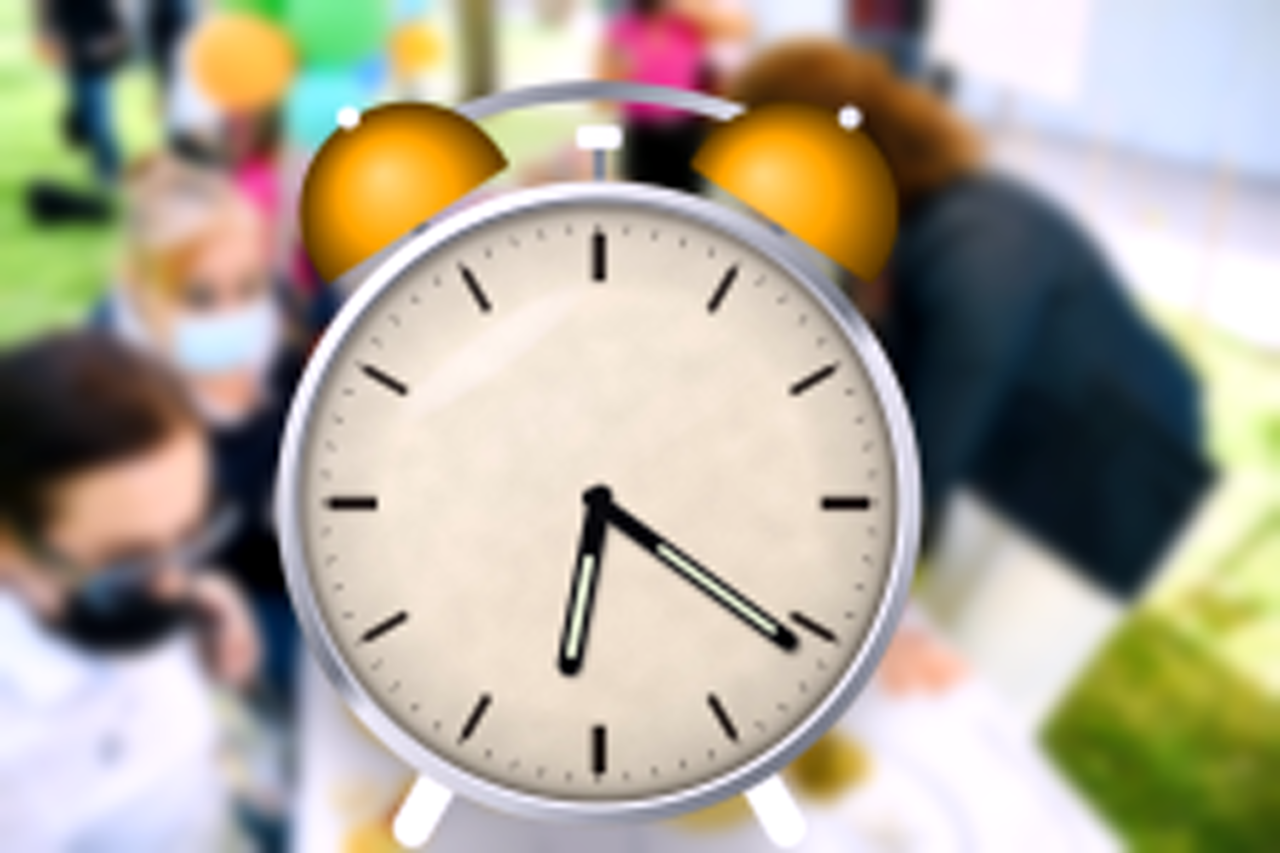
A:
6 h 21 min
